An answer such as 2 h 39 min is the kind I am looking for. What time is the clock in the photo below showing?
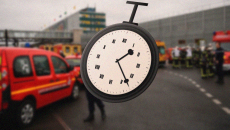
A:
1 h 23 min
